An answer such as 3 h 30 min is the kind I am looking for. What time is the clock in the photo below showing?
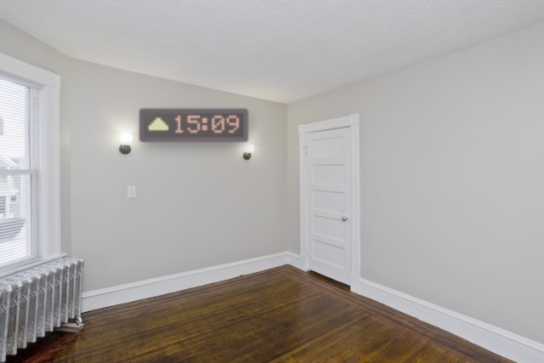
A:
15 h 09 min
